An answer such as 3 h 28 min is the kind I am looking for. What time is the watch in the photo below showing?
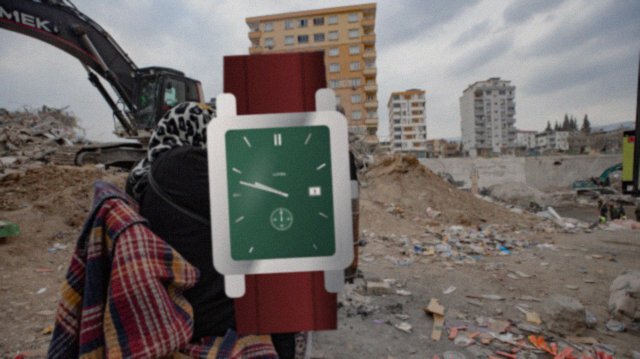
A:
9 h 48 min
